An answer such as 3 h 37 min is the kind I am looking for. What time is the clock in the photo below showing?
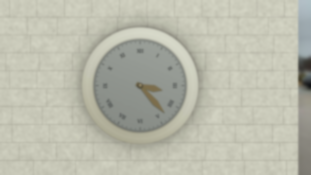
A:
3 h 23 min
